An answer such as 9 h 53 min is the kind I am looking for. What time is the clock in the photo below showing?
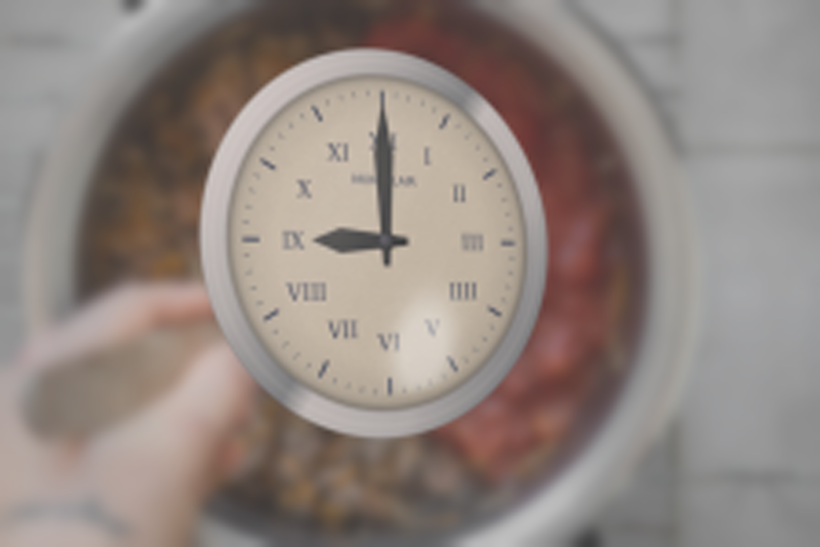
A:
9 h 00 min
